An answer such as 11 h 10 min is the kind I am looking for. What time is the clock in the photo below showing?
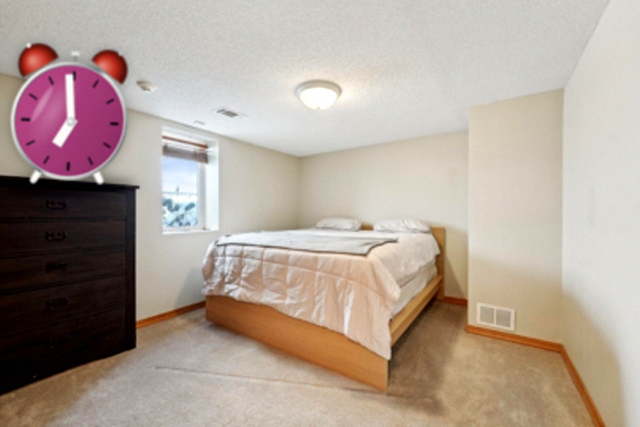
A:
6 h 59 min
